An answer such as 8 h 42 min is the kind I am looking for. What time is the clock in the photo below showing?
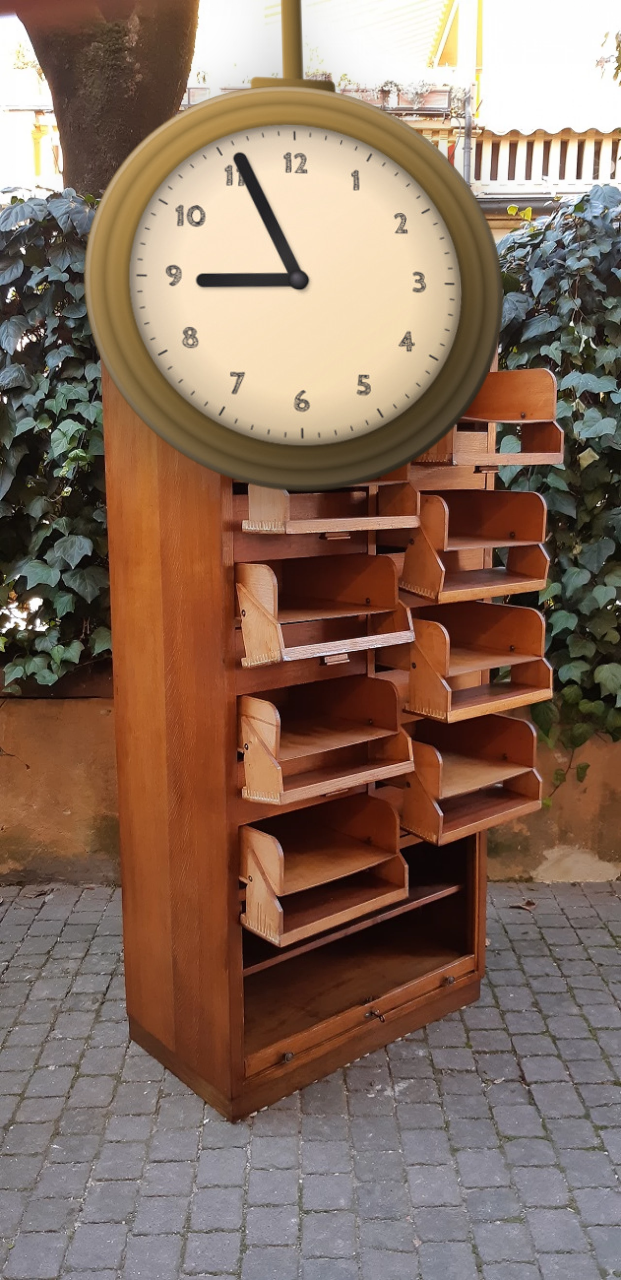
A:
8 h 56 min
